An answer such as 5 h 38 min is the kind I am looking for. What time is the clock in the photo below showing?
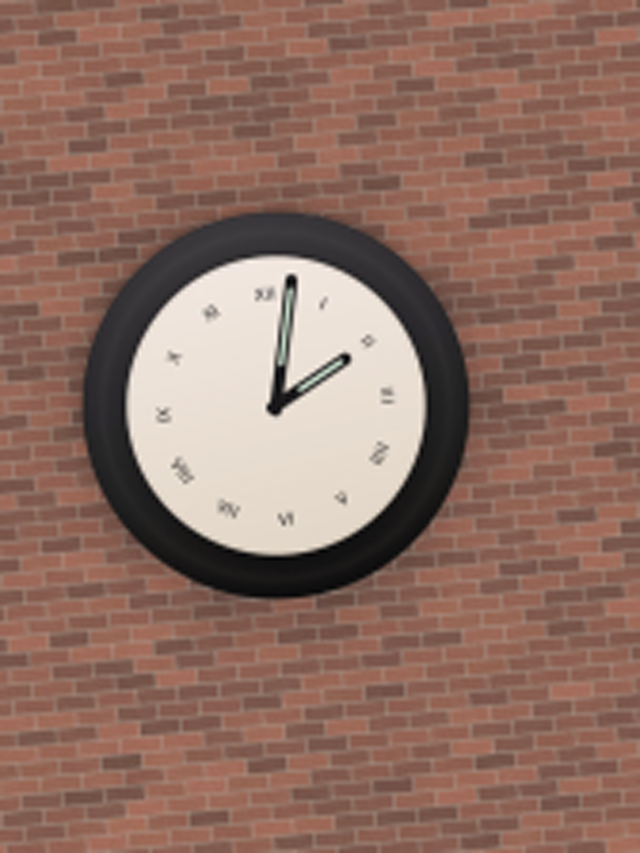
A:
2 h 02 min
